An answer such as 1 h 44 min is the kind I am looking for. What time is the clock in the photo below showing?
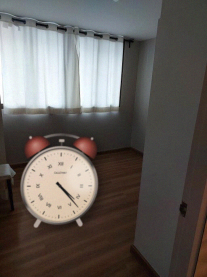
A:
4 h 23 min
